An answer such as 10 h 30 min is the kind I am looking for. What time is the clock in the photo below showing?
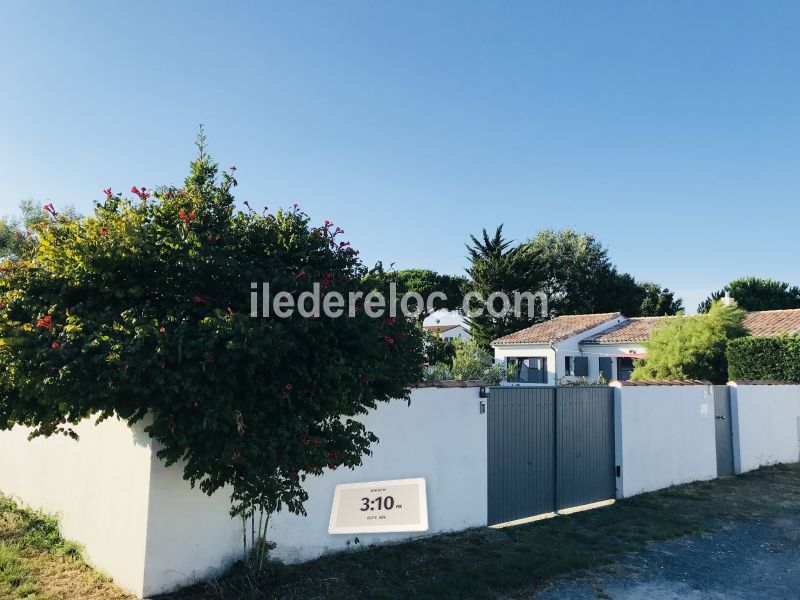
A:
3 h 10 min
